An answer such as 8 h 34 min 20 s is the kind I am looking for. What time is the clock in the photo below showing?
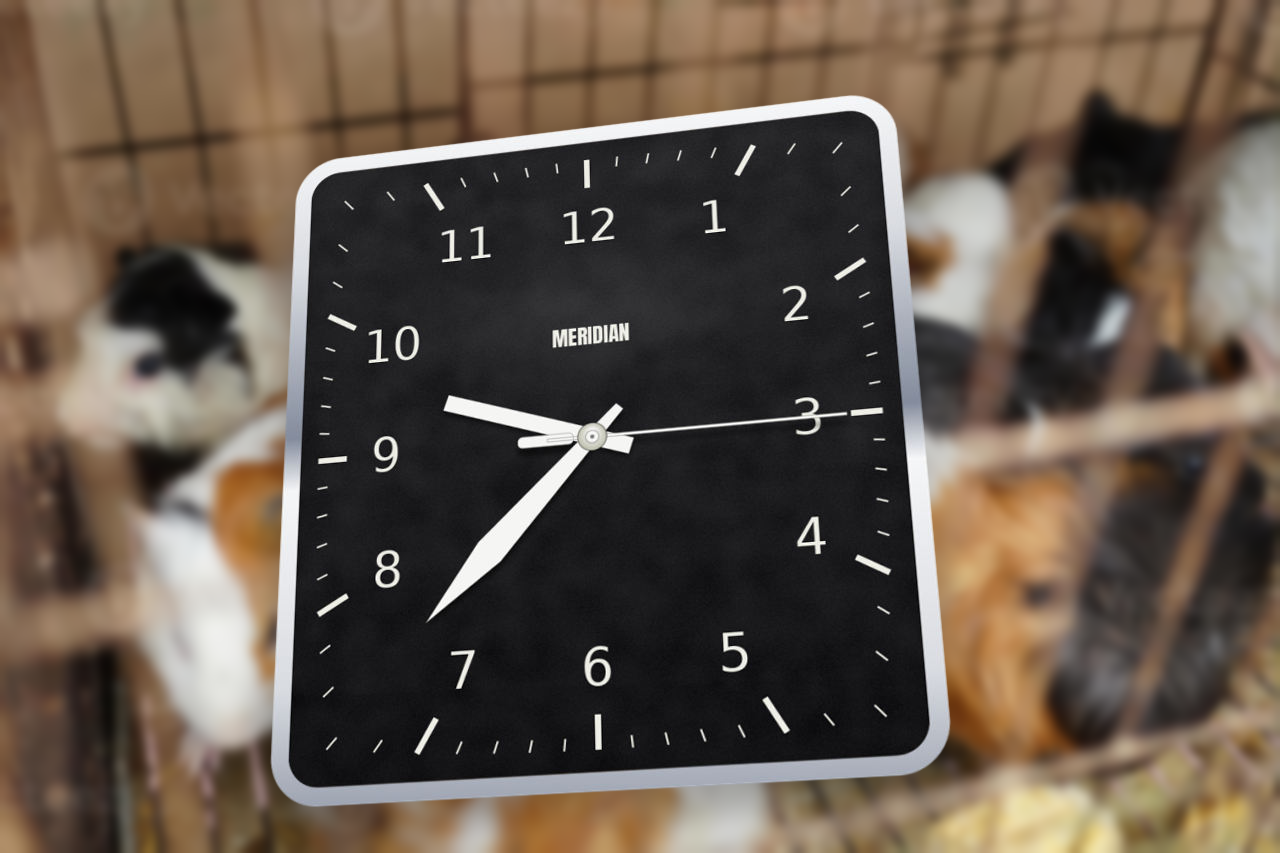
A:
9 h 37 min 15 s
